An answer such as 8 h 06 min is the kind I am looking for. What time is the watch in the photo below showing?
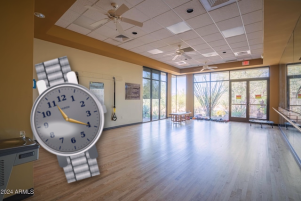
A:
11 h 20 min
